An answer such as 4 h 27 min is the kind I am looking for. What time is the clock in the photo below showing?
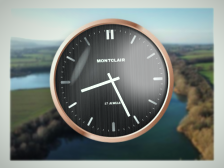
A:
8 h 26 min
